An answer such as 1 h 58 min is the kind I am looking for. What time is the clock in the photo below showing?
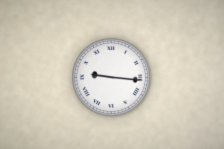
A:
9 h 16 min
